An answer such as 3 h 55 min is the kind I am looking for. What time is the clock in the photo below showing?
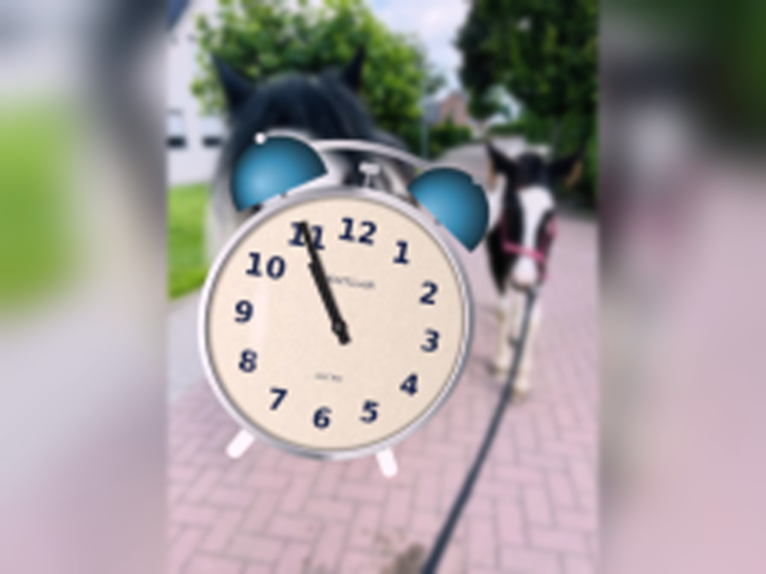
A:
10 h 55 min
